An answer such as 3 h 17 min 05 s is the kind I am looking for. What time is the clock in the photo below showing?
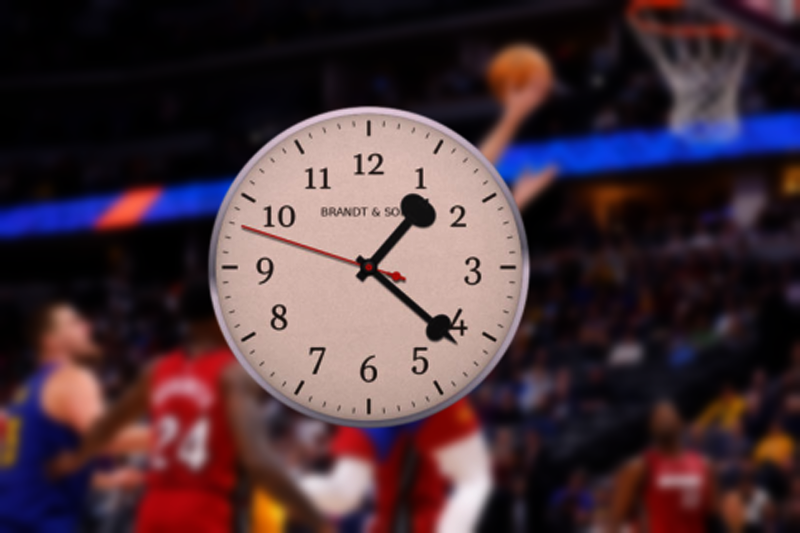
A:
1 h 21 min 48 s
